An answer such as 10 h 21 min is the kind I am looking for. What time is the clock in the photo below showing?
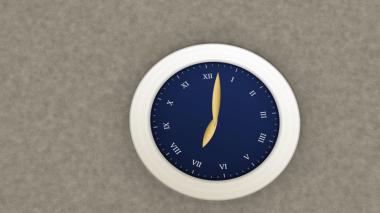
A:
7 h 02 min
